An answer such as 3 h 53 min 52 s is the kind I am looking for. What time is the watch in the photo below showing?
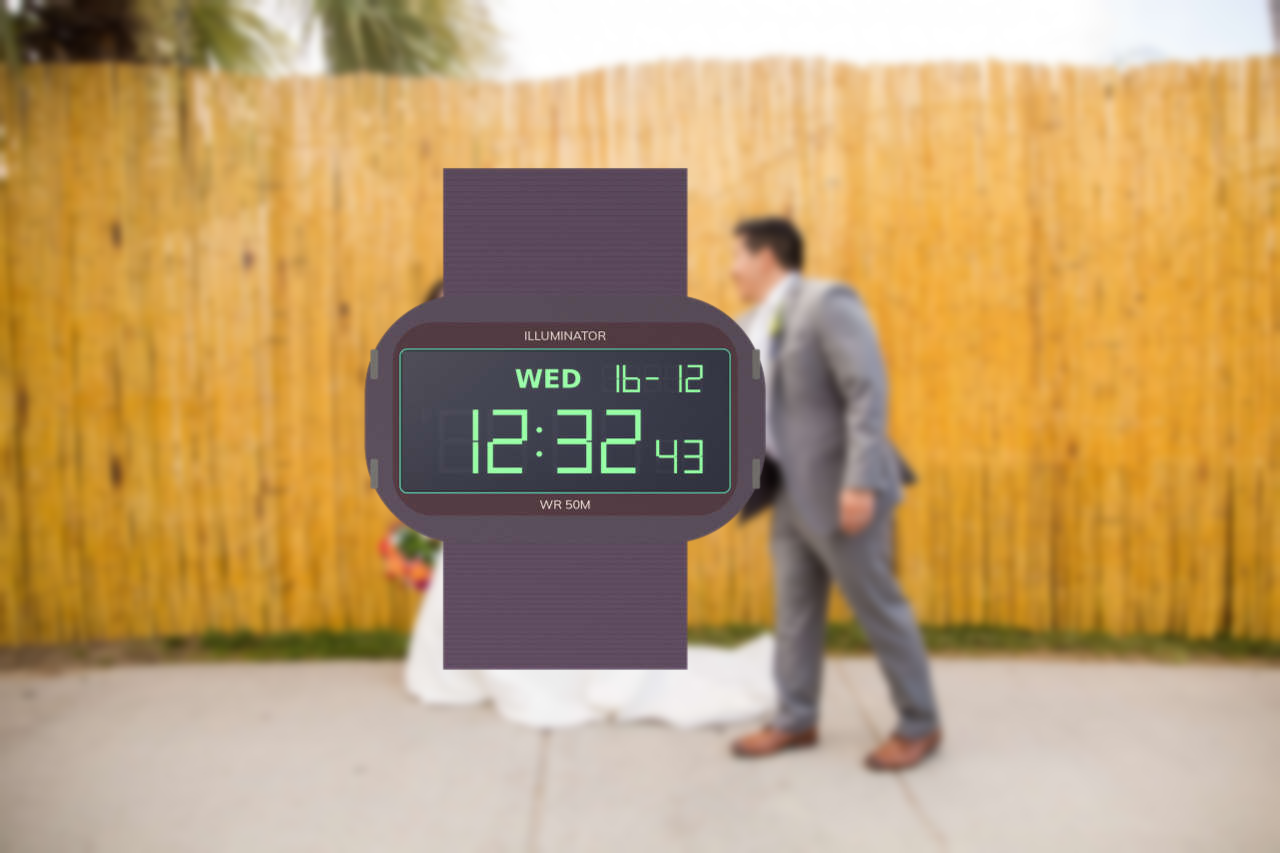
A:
12 h 32 min 43 s
